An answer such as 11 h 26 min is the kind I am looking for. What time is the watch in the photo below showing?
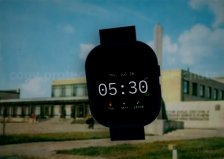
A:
5 h 30 min
